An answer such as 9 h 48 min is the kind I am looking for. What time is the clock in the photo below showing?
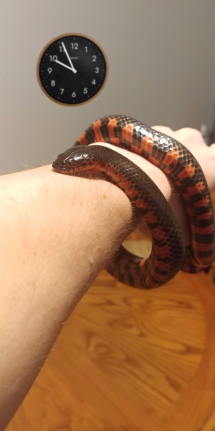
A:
9 h 56 min
